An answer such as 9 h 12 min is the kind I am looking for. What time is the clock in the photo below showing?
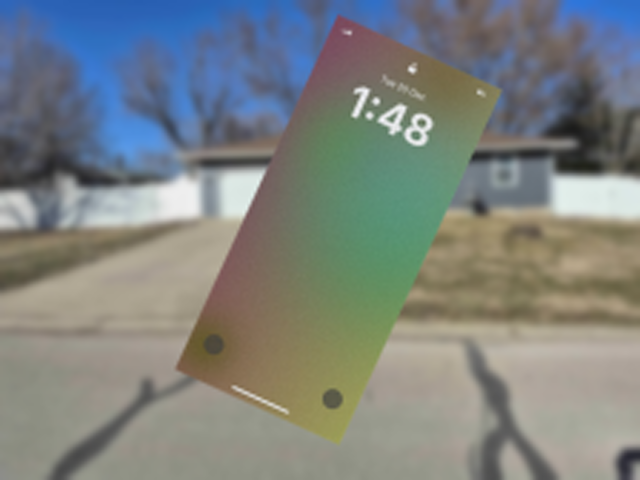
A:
1 h 48 min
